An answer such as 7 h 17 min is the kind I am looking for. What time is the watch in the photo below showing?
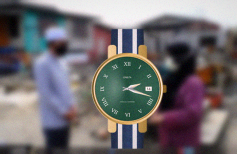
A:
2 h 18 min
